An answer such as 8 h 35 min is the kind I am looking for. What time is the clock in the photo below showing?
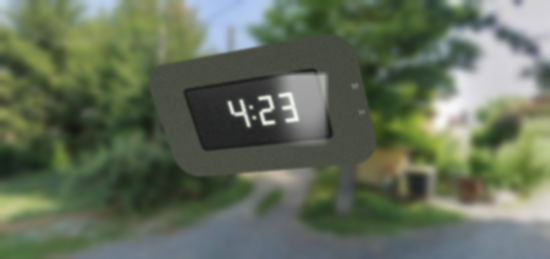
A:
4 h 23 min
